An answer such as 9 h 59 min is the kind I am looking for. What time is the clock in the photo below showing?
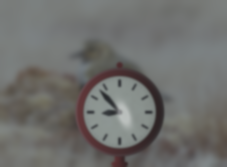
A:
8 h 53 min
